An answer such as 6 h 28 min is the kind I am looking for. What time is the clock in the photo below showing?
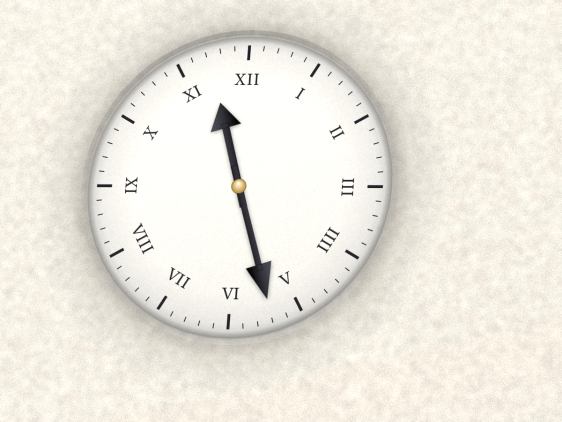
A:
11 h 27 min
